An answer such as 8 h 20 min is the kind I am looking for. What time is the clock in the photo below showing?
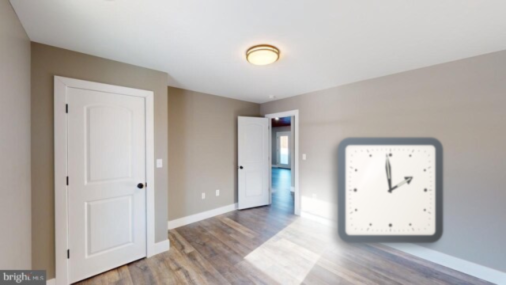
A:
1 h 59 min
